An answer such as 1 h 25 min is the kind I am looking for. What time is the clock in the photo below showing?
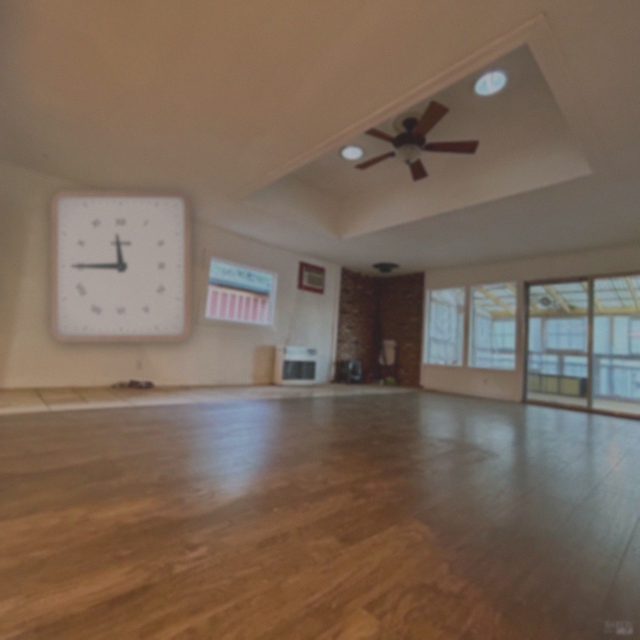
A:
11 h 45 min
